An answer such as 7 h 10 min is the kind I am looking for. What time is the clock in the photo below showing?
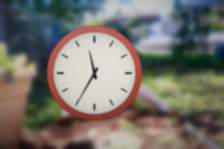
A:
11 h 35 min
